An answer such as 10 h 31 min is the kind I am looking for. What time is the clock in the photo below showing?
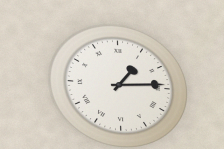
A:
1 h 14 min
